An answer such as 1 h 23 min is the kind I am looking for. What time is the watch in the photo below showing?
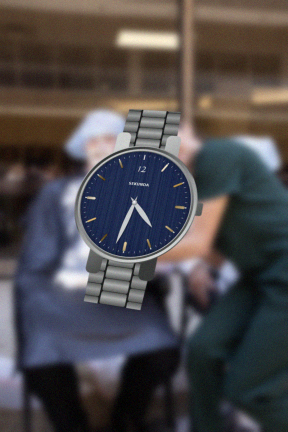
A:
4 h 32 min
